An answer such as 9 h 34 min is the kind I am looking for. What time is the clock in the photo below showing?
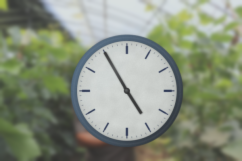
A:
4 h 55 min
